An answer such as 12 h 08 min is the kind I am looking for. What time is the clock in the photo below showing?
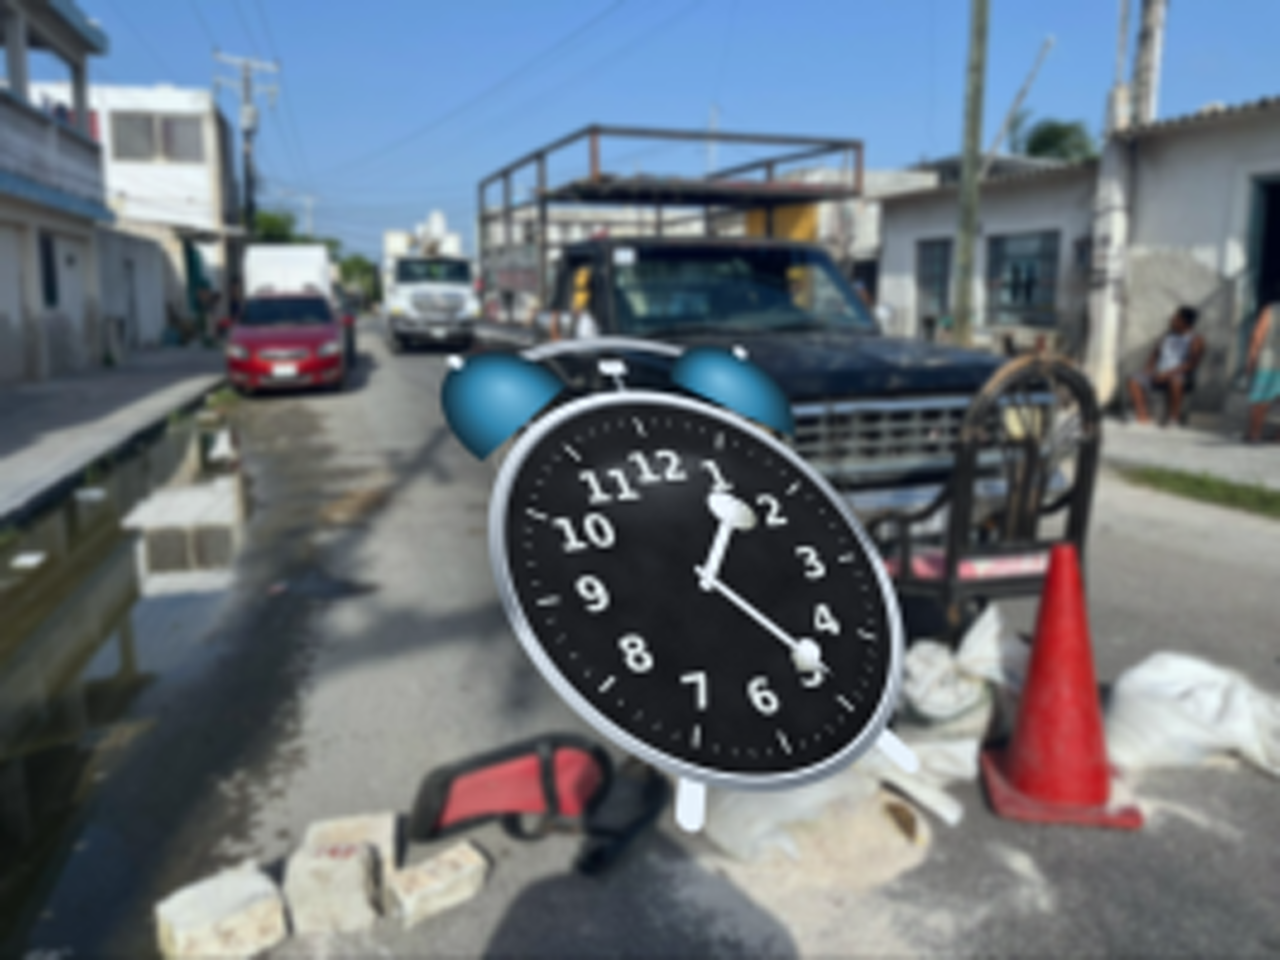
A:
1 h 24 min
